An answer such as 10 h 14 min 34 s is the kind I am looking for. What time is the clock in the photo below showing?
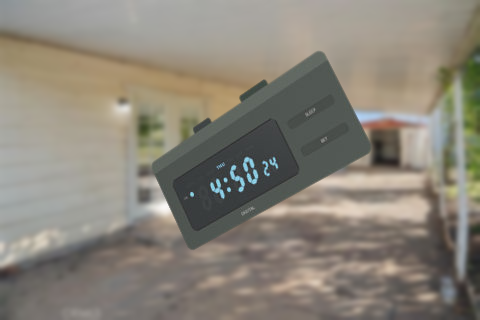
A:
4 h 50 min 24 s
